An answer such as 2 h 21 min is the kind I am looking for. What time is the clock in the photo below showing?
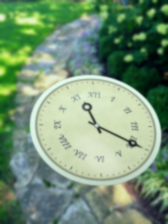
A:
11 h 20 min
